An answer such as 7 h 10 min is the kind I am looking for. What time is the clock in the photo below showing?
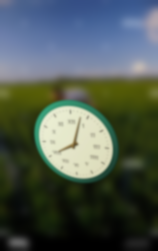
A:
8 h 03 min
